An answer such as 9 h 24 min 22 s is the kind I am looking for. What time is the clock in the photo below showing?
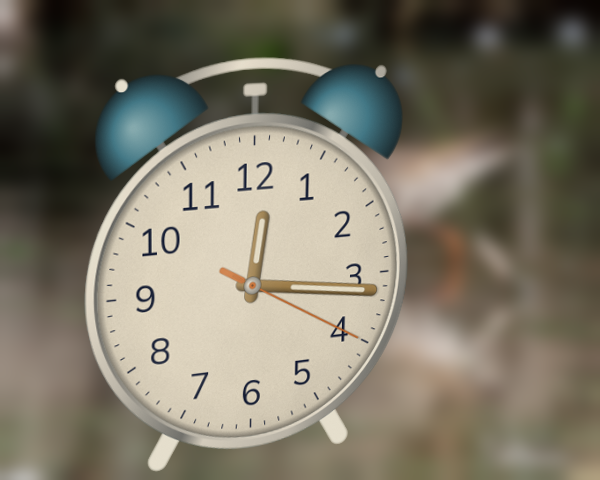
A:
12 h 16 min 20 s
